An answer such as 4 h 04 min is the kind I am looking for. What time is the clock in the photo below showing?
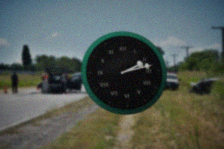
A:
2 h 13 min
